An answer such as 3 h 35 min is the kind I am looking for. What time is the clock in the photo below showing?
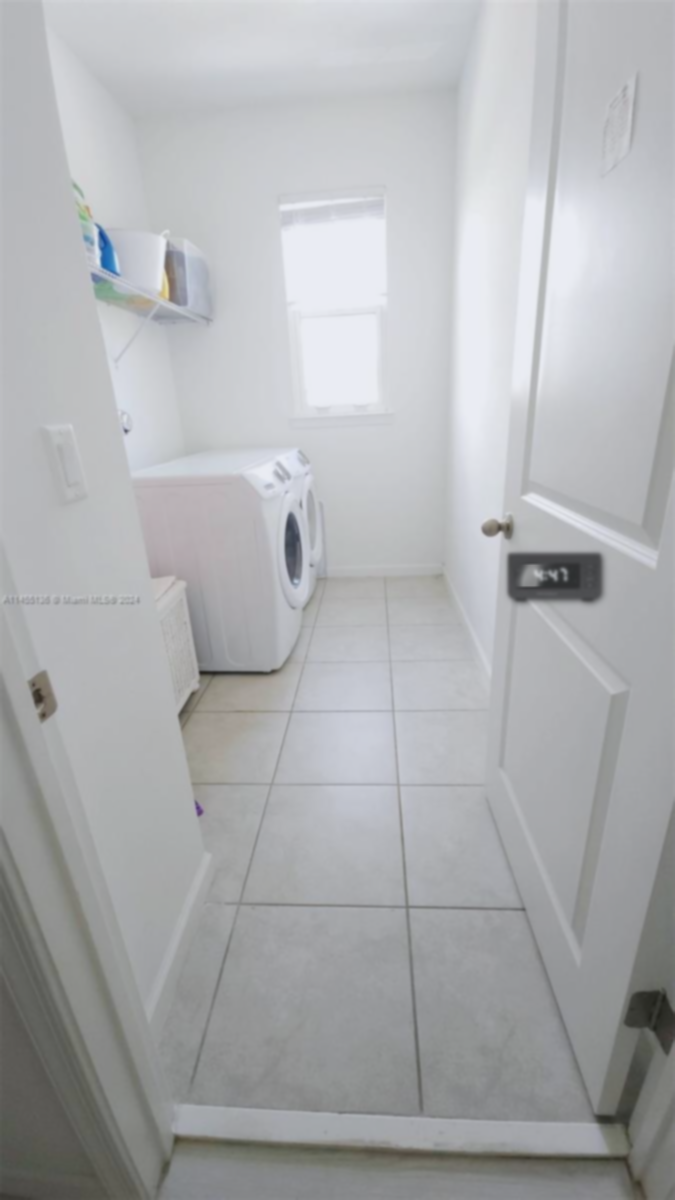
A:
4 h 47 min
